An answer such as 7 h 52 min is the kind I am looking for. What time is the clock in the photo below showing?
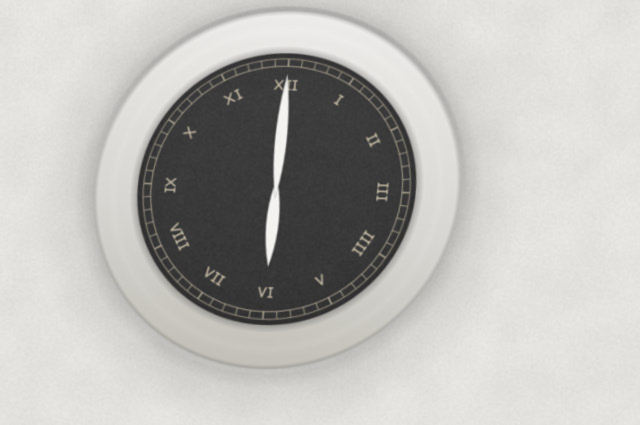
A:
6 h 00 min
